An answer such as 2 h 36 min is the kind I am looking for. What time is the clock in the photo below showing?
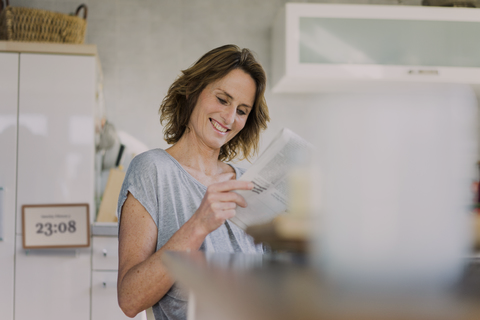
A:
23 h 08 min
